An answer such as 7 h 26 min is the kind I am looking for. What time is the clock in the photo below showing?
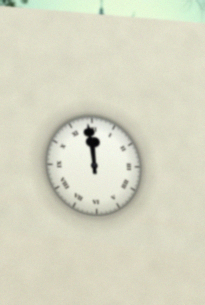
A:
11 h 59 min
